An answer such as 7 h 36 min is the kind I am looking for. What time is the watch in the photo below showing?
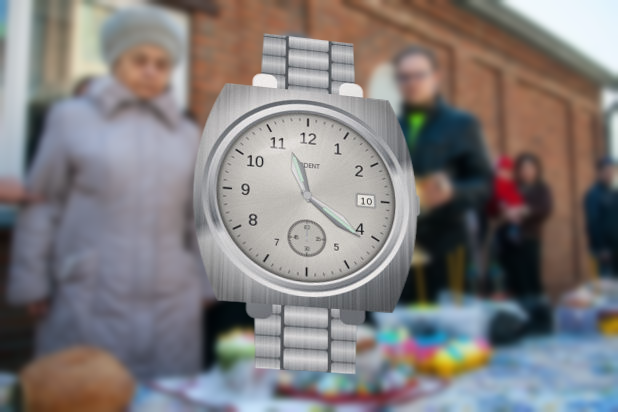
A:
11 h 21 min
